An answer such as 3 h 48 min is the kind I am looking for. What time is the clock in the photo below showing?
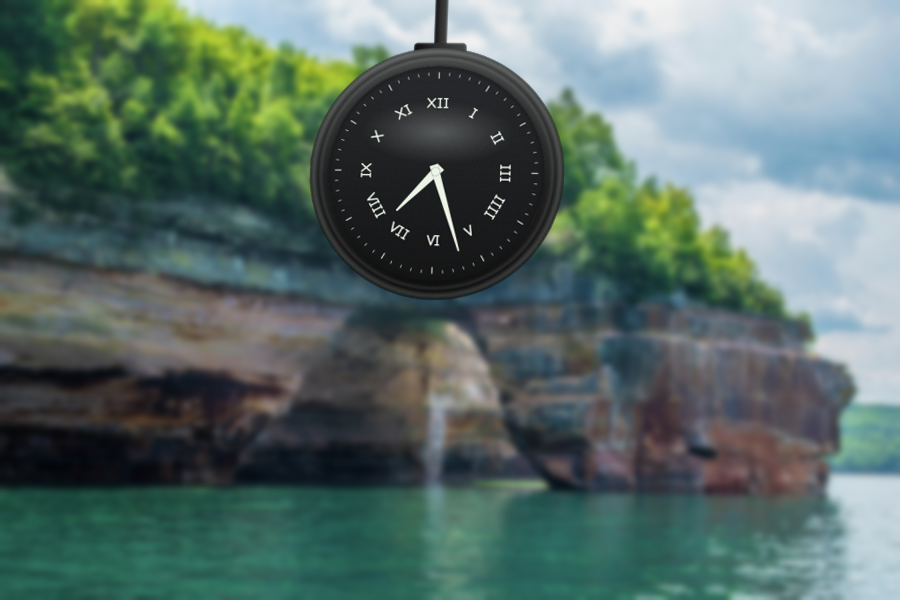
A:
7 h 27 min
